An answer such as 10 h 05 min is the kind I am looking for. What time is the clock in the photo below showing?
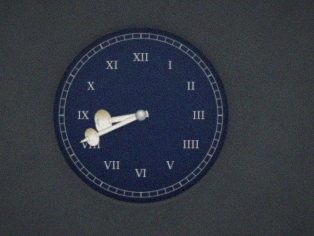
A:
8 h 41 min
